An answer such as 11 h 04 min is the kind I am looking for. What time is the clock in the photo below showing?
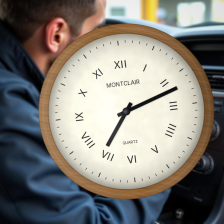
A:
7 h 12 min
